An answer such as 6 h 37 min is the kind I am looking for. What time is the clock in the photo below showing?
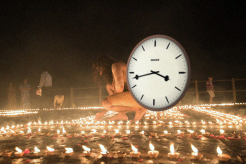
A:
3 h 43 min
